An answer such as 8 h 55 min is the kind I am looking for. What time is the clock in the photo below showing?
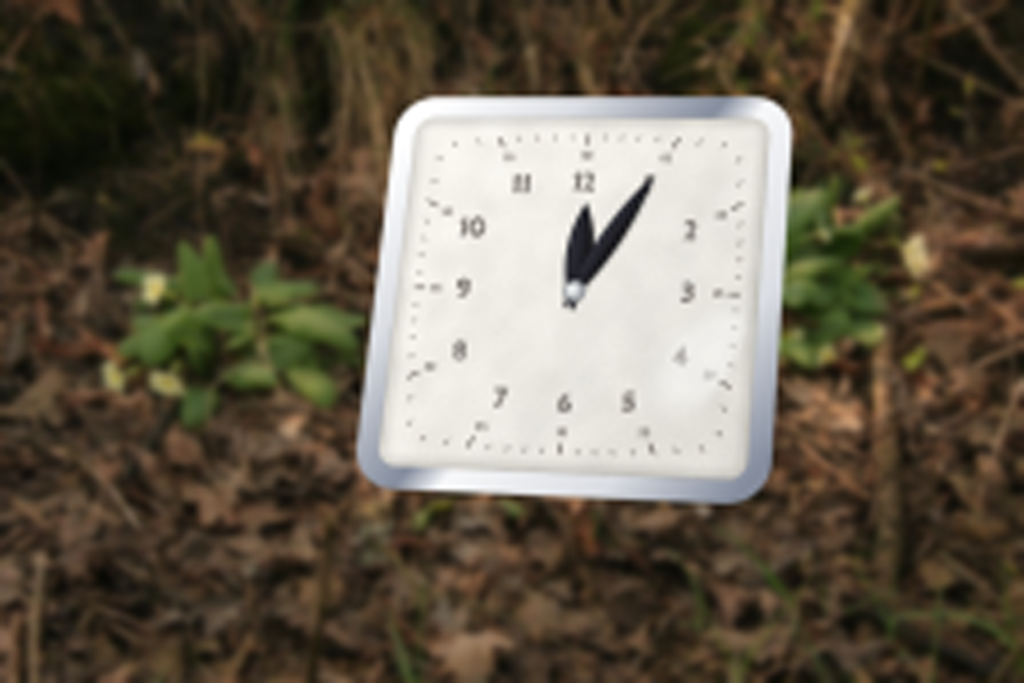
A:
12 h 05 min
